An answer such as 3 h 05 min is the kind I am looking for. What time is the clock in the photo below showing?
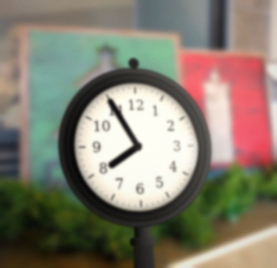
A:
7 h 55 min
